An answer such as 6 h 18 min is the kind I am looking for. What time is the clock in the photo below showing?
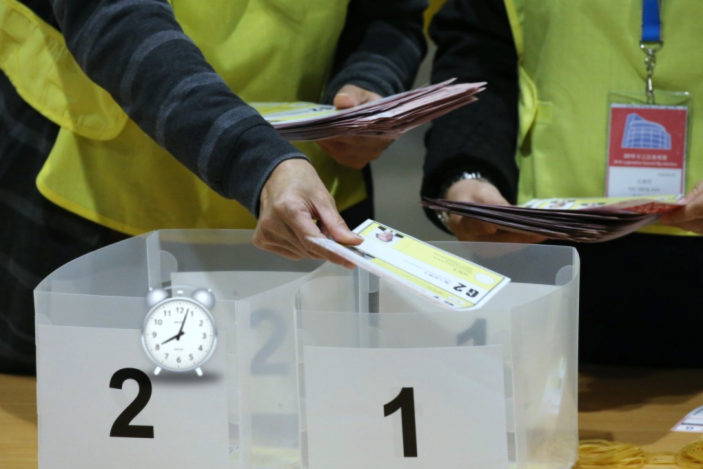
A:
8 h 03 min
